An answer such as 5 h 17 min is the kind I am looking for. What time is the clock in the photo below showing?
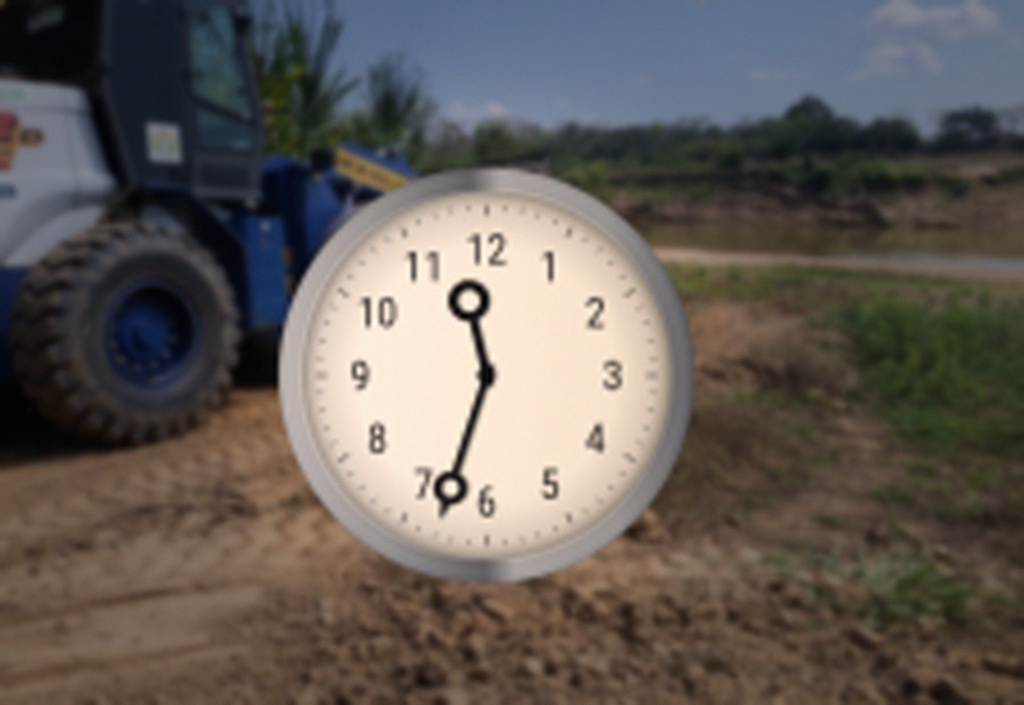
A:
11 h 33 min
